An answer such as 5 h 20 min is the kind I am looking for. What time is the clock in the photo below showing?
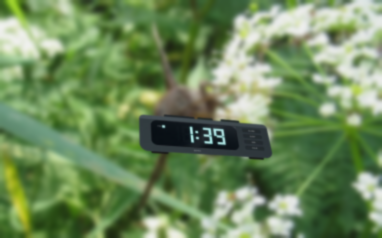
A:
1 h 39 min
